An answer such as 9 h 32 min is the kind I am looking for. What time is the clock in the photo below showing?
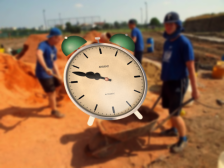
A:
9 h 48 min
